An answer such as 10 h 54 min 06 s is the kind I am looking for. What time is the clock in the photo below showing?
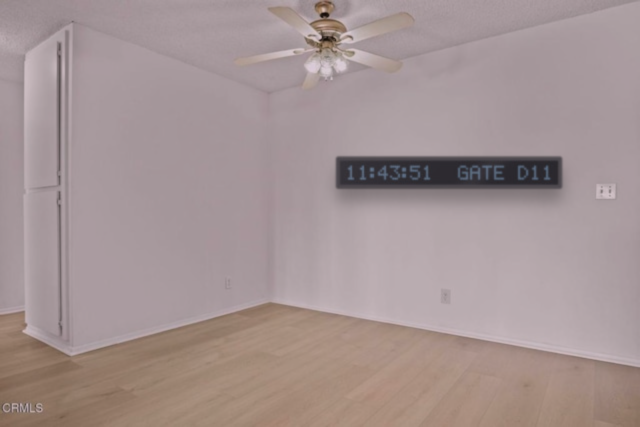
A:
11 h 43 min 51 s
